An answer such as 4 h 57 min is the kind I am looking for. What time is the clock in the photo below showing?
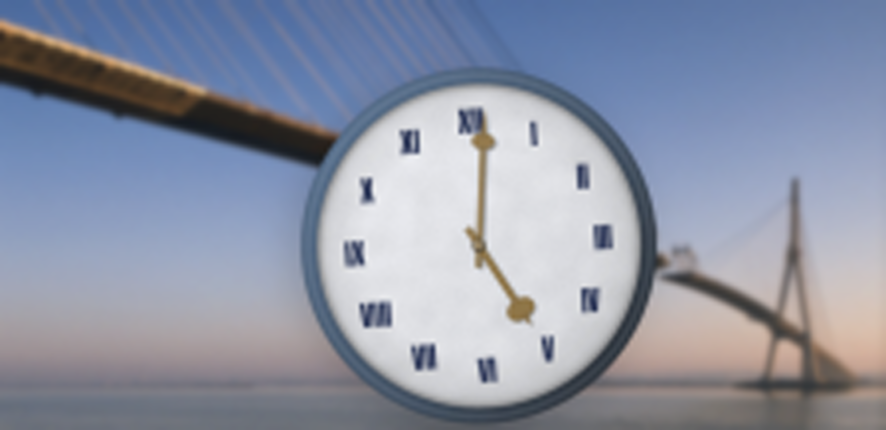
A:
5 h 01 min
